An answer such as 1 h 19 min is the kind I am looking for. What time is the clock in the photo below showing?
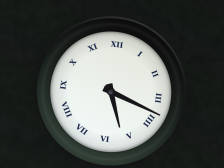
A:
5 h 18 min
